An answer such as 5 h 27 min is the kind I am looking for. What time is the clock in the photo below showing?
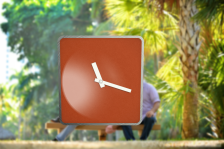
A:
11 h 18 min
